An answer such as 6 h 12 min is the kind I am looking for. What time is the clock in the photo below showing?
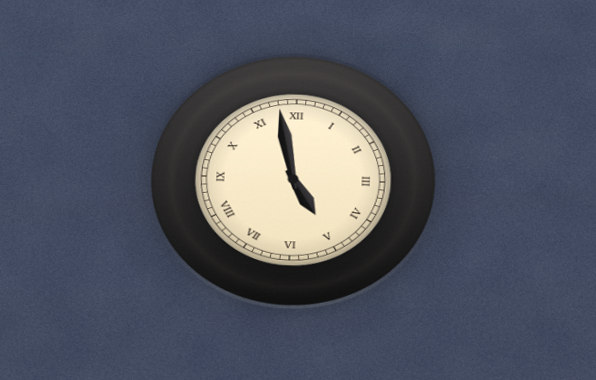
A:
4 h 58 min
